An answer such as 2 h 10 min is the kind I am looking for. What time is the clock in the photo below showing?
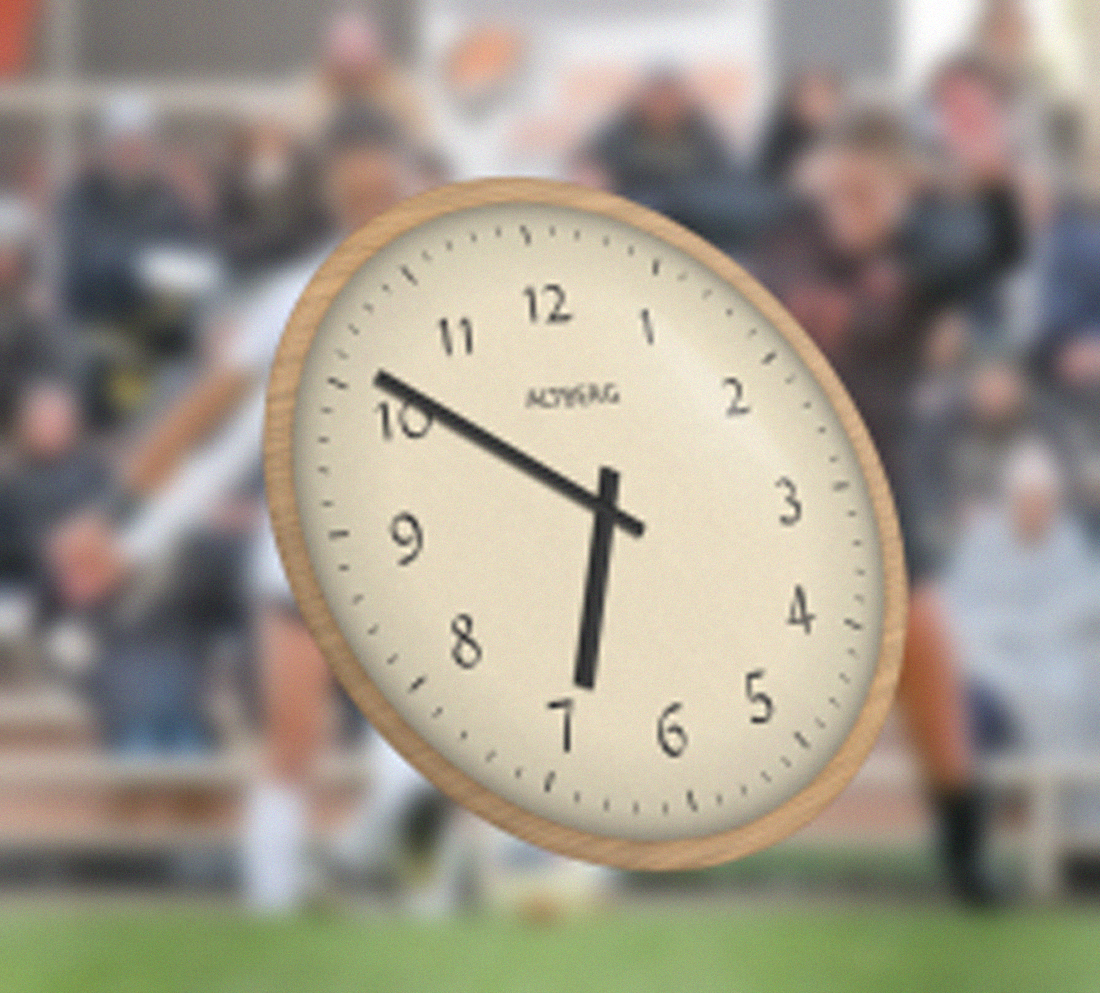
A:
6 h 51 min
